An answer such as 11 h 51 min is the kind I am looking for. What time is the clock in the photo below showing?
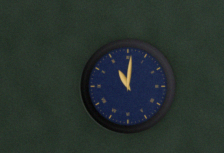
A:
11 h 01 min
